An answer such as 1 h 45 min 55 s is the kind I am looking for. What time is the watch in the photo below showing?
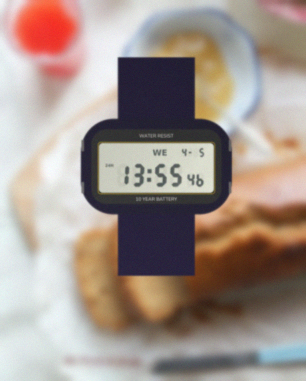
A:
13 h 55 min 46 s
